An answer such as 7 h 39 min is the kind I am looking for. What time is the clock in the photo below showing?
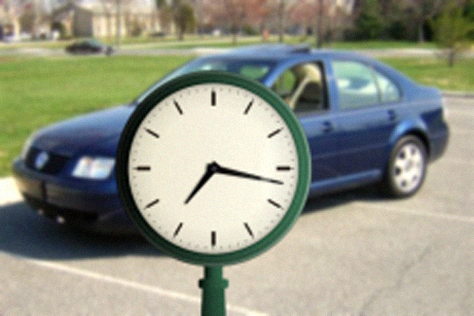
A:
7 h 17 min
